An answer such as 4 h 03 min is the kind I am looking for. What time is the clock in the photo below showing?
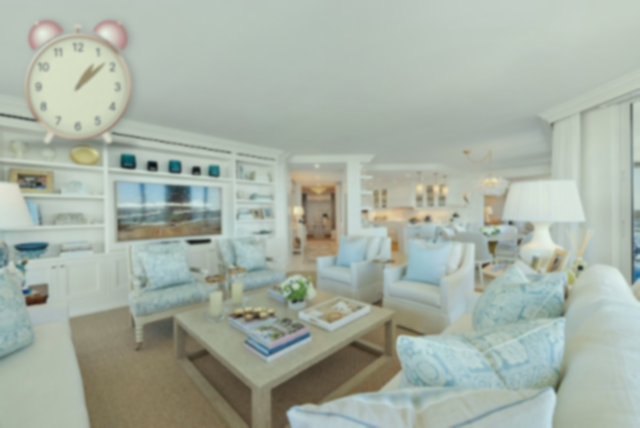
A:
1 h 08 min
